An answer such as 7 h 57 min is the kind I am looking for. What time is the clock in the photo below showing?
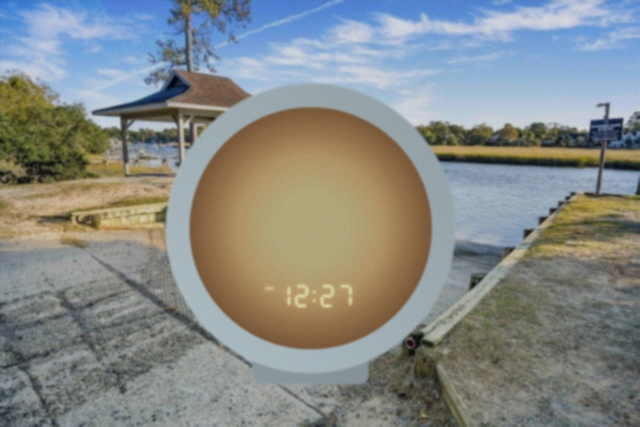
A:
12 h 27 min
